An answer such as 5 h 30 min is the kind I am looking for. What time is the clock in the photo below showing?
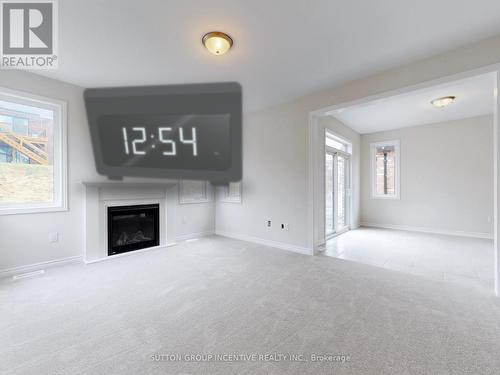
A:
12 h 54 min
